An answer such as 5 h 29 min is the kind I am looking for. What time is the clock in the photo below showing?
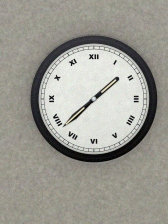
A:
1 h 38 min
